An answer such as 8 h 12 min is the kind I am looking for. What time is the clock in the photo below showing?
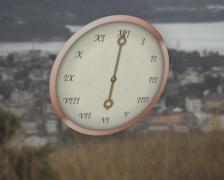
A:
6 h 00 min
